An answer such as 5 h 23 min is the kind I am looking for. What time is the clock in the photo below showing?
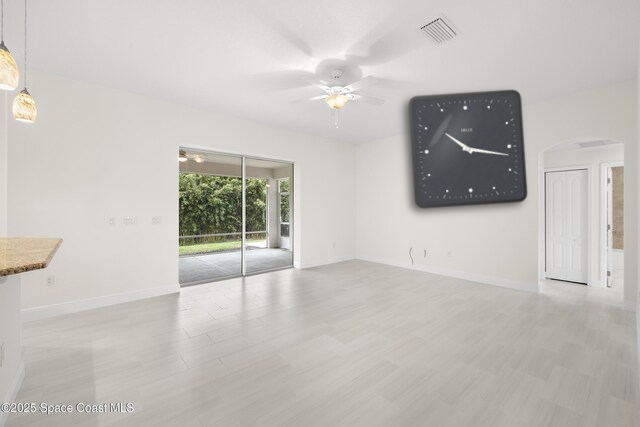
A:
10 h 17 min
